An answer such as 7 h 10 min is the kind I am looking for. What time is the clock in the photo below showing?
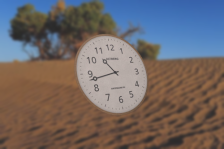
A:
10 h 43 min
